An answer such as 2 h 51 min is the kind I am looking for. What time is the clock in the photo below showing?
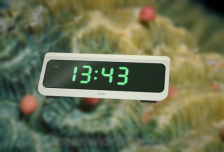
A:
13 h 43 min
